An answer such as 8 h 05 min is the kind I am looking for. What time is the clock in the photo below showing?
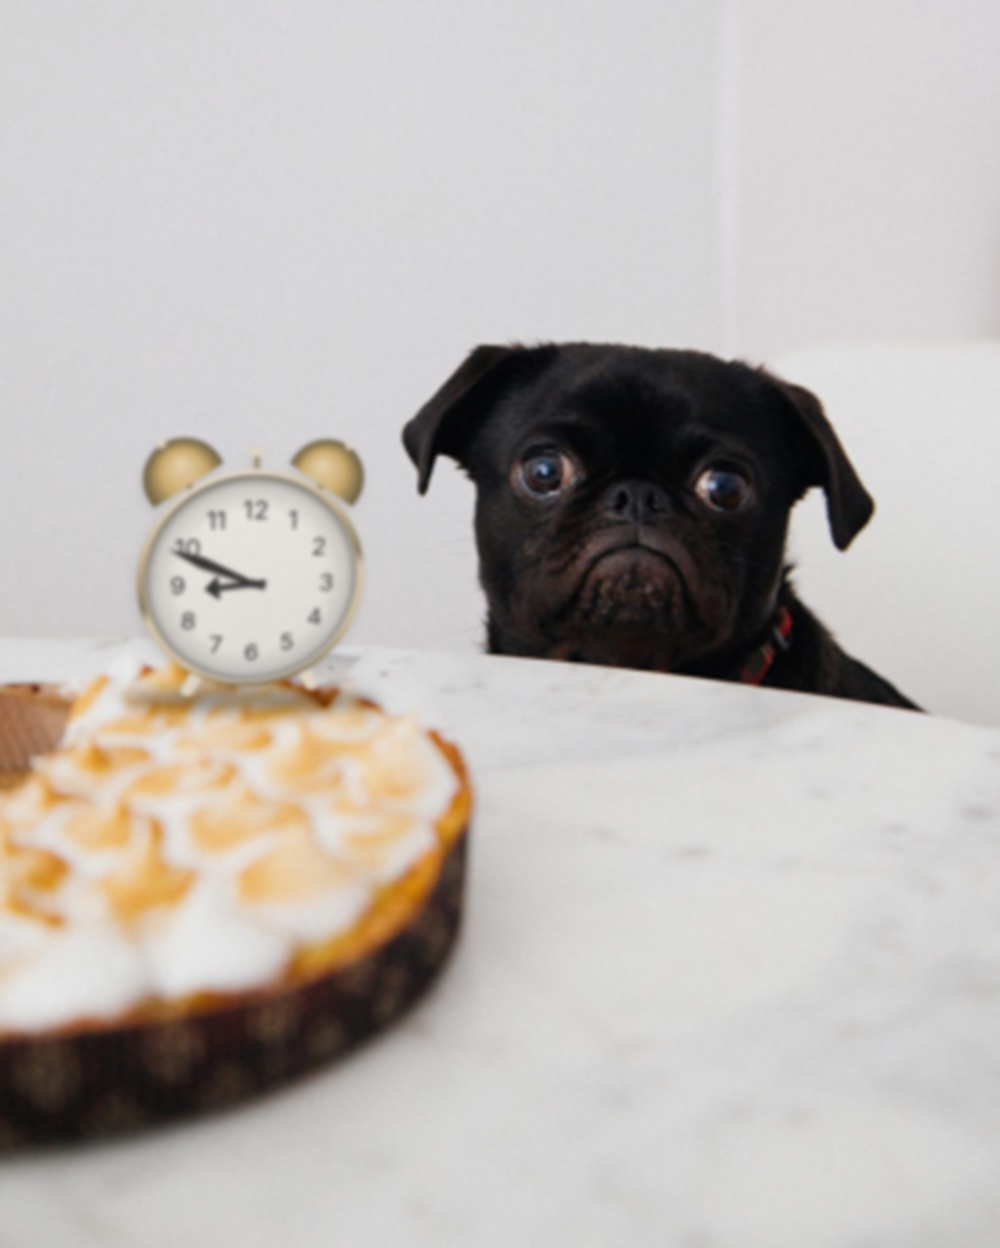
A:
8 h 49 min
